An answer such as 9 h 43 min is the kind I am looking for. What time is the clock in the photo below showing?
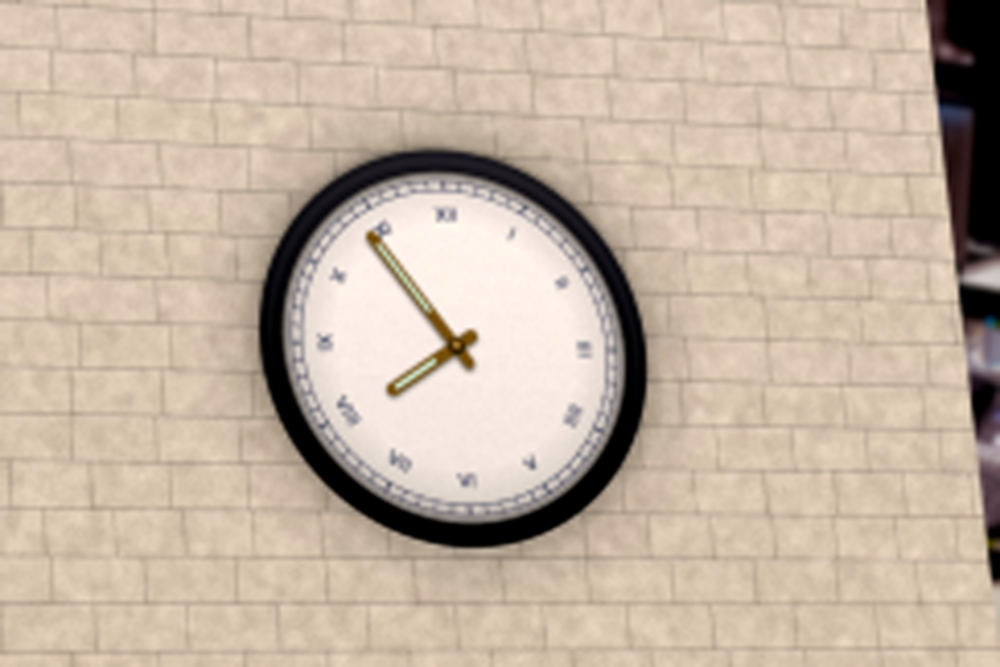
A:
7 h 54 min
